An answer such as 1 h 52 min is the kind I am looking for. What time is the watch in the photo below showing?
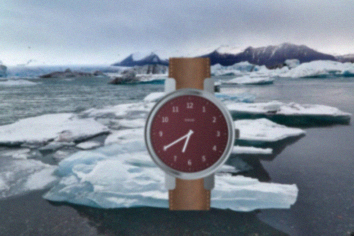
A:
6 h 40 min
